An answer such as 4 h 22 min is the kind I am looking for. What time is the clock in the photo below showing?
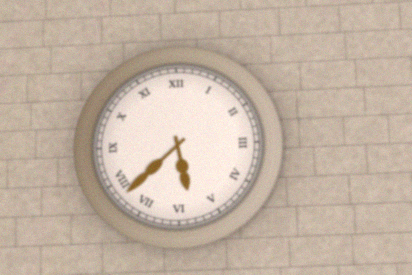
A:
5 h 38 min
